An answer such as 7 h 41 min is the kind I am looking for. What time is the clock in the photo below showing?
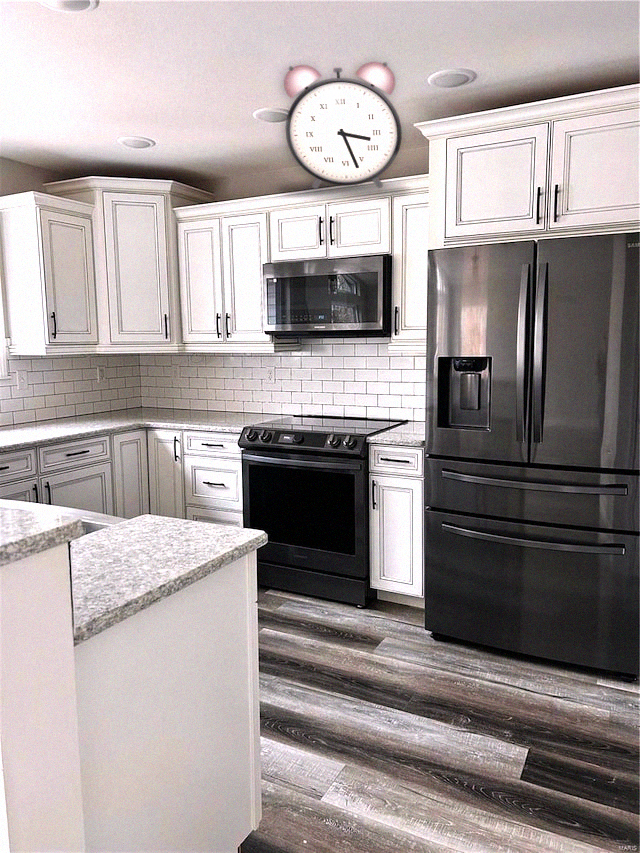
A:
3 h 27 min
